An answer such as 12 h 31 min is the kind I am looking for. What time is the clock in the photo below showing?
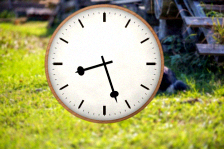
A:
8 h 27 min
